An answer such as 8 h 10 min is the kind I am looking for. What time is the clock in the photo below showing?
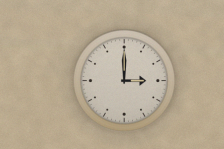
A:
3 h 00 min
